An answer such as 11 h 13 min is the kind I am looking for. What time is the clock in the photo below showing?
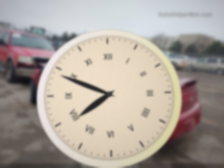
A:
7 h 49 min
